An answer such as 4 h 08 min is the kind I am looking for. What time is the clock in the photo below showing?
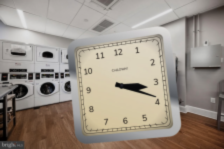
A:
3 h 19 min
